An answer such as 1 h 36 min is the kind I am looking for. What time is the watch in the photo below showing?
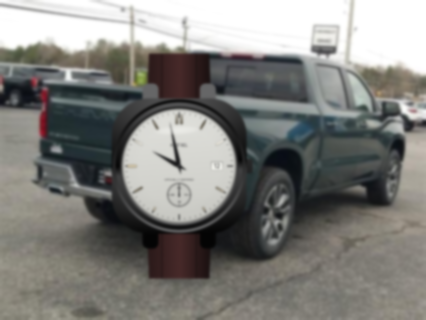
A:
9 h 58 min
